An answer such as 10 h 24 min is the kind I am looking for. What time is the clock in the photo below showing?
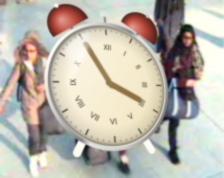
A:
3 h 55 min
